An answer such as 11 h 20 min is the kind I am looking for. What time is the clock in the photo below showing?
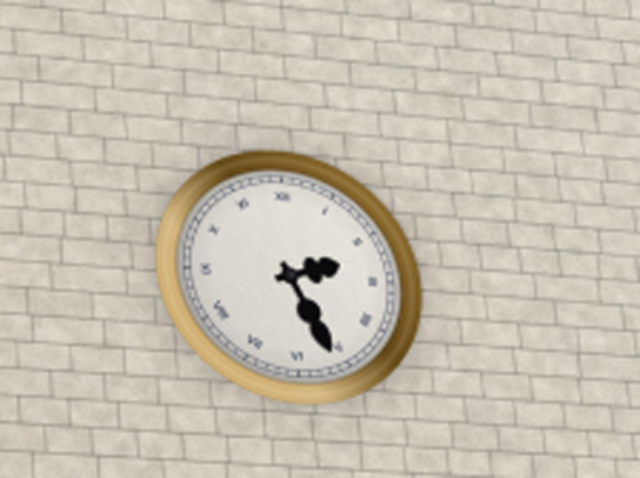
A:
2 h 26 min
